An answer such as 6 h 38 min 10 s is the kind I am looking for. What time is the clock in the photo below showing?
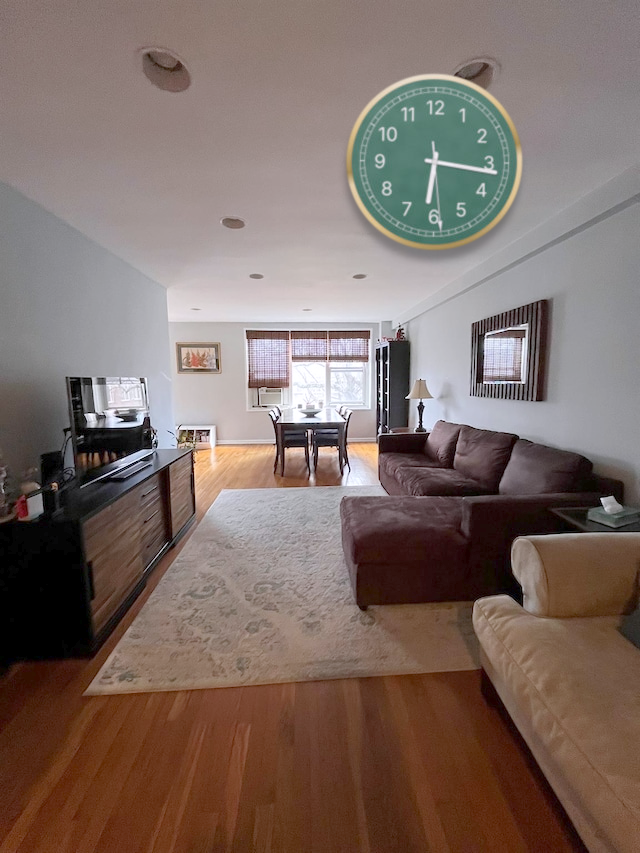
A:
6 h 16 min 29 s
